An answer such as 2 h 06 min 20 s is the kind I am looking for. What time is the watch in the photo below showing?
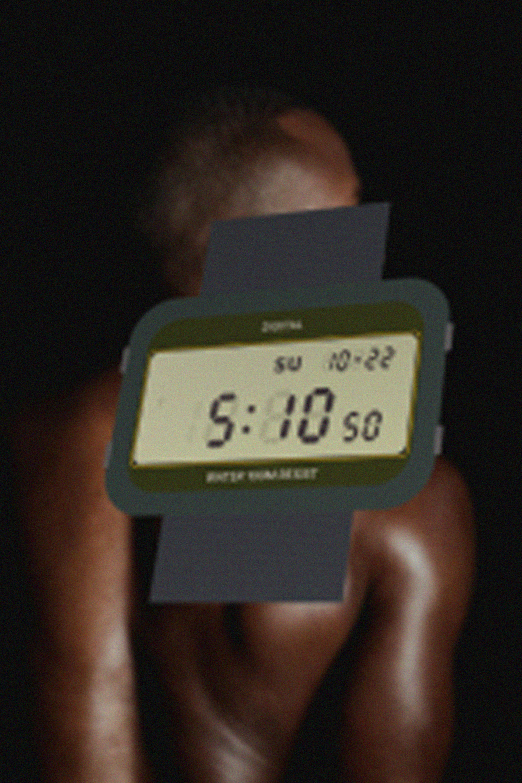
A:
5 h 10 min 50 s
